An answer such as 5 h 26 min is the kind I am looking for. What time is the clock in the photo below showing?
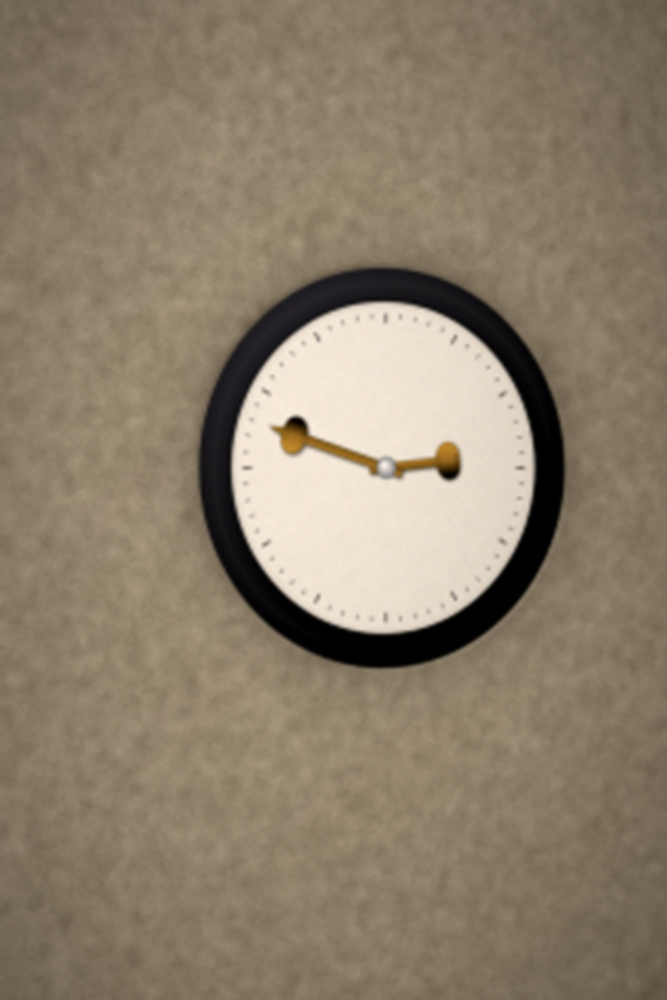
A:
2 h 48 min
